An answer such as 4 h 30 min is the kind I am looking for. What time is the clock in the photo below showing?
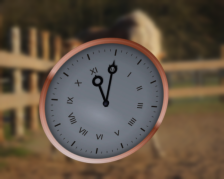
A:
11 h 00 min
